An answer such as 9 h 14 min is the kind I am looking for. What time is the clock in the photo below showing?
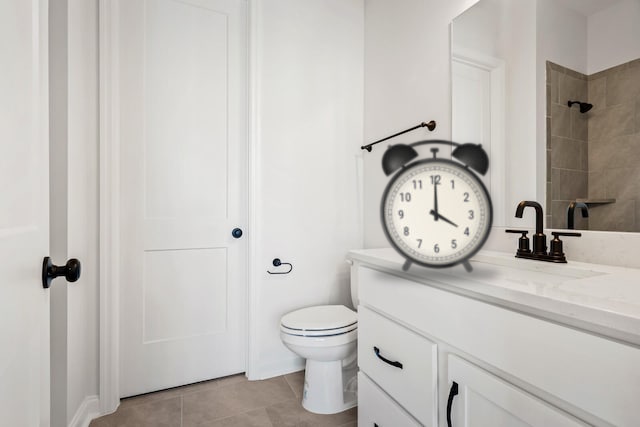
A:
4 h 00 min
